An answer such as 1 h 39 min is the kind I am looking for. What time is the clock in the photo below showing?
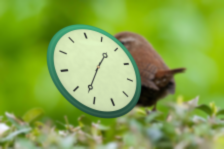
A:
1 h 37 min
